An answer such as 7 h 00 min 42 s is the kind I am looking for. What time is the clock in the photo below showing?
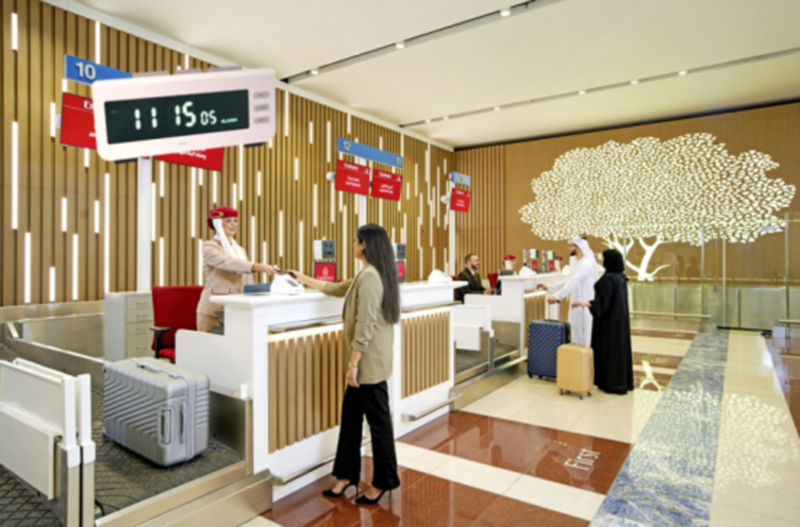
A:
11 h 15 min 05 s
